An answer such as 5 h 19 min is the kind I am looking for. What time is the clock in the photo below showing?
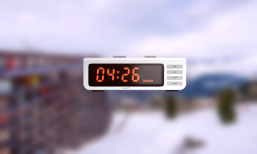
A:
4 h 26 min
